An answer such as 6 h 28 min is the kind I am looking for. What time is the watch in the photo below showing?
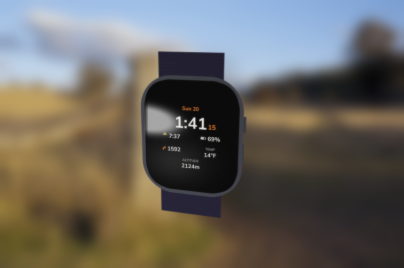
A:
1 h 41 min
